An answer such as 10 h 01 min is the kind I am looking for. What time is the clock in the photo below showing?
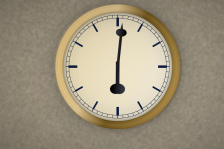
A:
6 h 01 min
